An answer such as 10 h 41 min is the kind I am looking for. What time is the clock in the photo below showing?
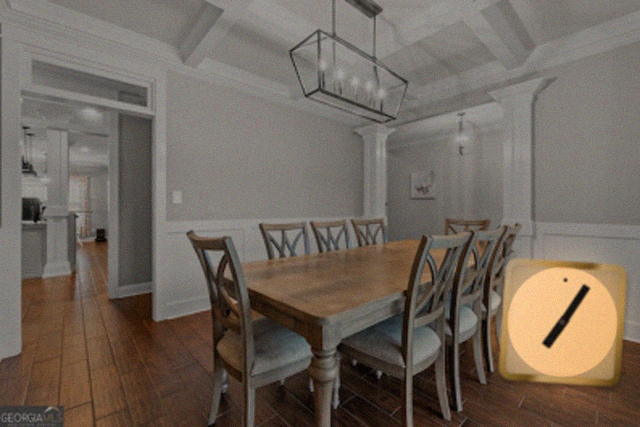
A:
7 h 05 min
